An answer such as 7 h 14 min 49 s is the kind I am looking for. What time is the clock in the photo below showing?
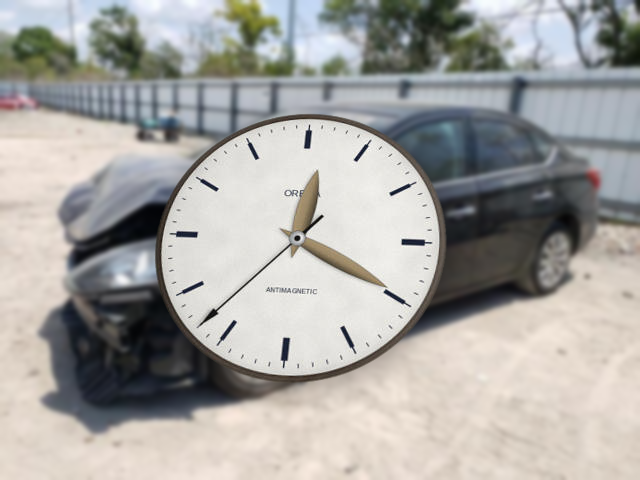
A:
12 h 19 min 37 s
